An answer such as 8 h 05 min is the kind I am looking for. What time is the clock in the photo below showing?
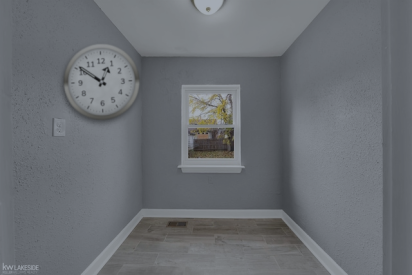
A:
12 h 51 min
